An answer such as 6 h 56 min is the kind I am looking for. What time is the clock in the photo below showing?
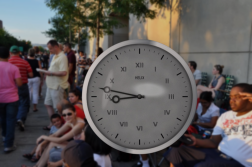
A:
8 h 47 min
